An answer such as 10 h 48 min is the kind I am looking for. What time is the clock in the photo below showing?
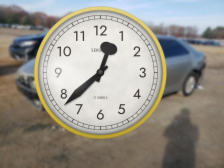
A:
12 h 38 min
